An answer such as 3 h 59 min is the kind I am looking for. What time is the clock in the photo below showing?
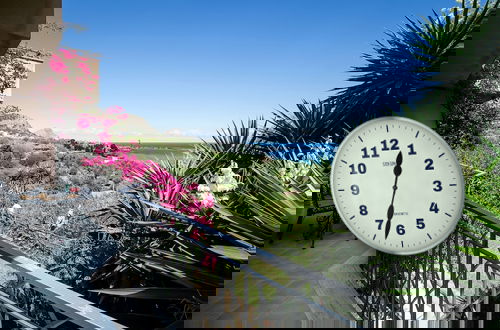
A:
12 h 33 min
